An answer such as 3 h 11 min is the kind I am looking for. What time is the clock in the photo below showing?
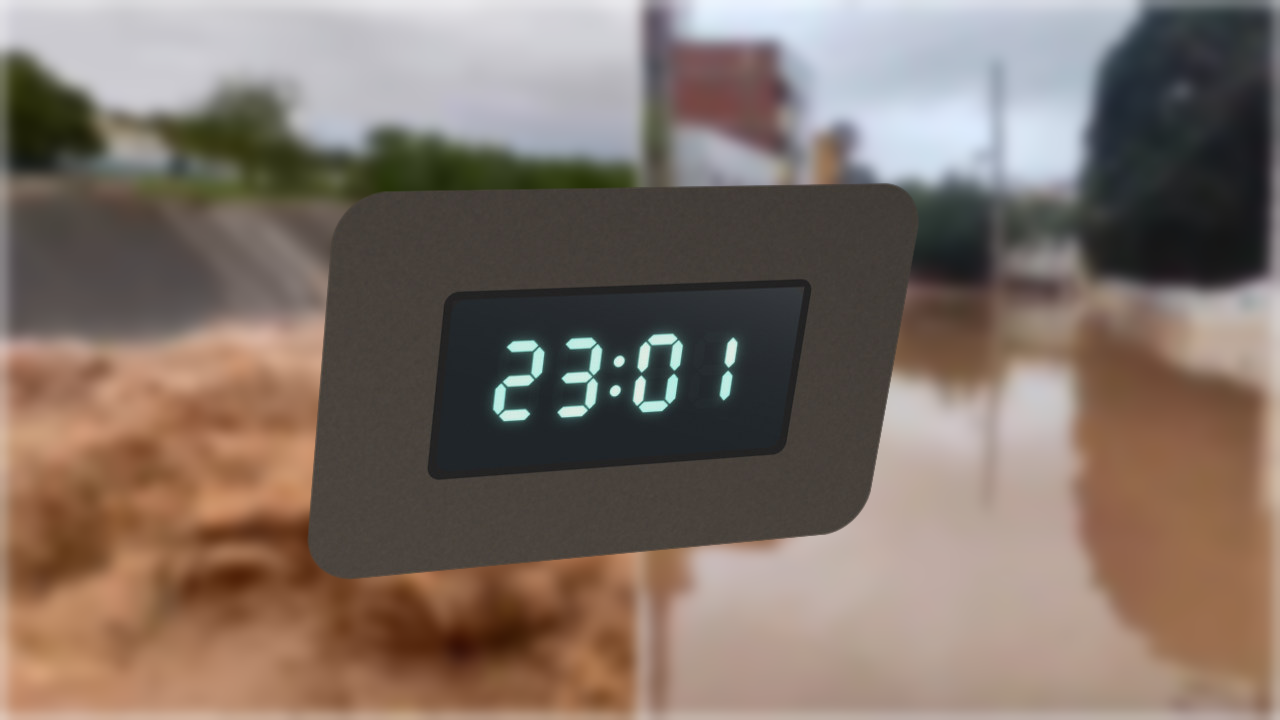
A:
23 h 01 min
